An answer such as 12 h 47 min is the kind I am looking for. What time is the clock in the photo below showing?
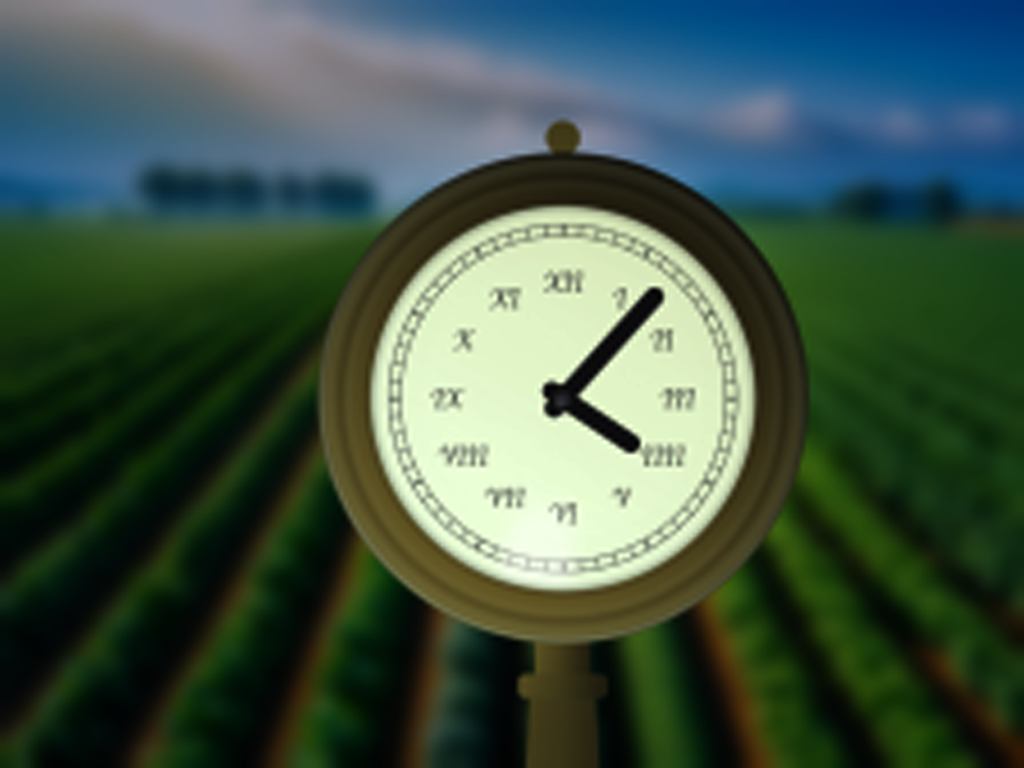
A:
4 h 07 min
